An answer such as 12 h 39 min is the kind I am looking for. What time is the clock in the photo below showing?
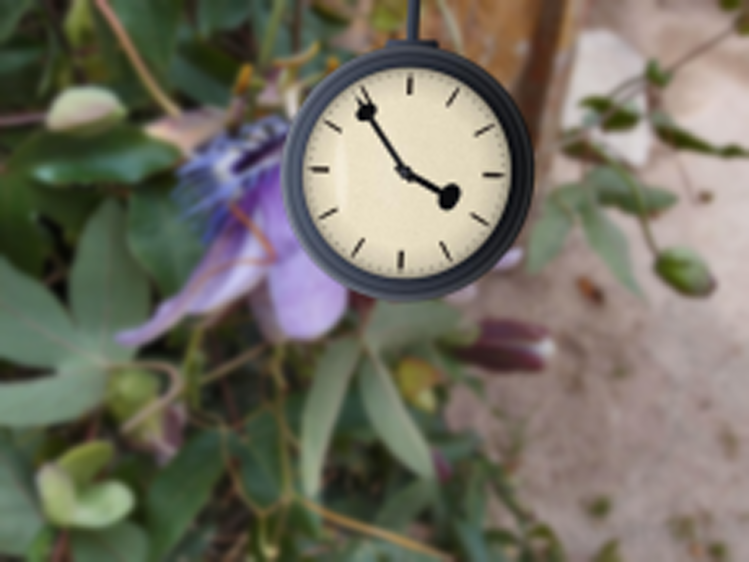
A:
3 h 54 min
